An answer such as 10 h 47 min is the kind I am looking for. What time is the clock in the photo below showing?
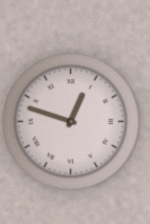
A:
12 h 48 min
